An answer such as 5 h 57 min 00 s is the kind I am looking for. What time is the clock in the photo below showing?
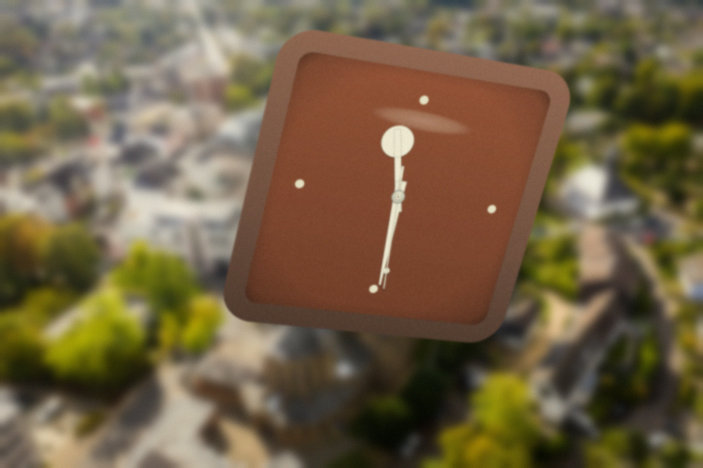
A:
11 h 29 min 29 s
